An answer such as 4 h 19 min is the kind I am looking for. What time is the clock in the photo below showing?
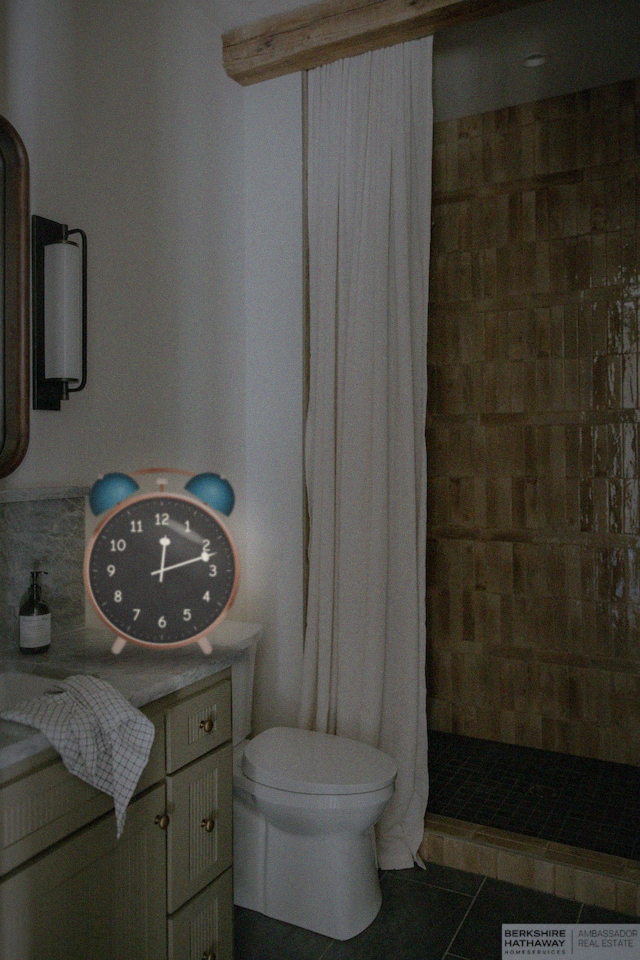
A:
12 h 12 min
